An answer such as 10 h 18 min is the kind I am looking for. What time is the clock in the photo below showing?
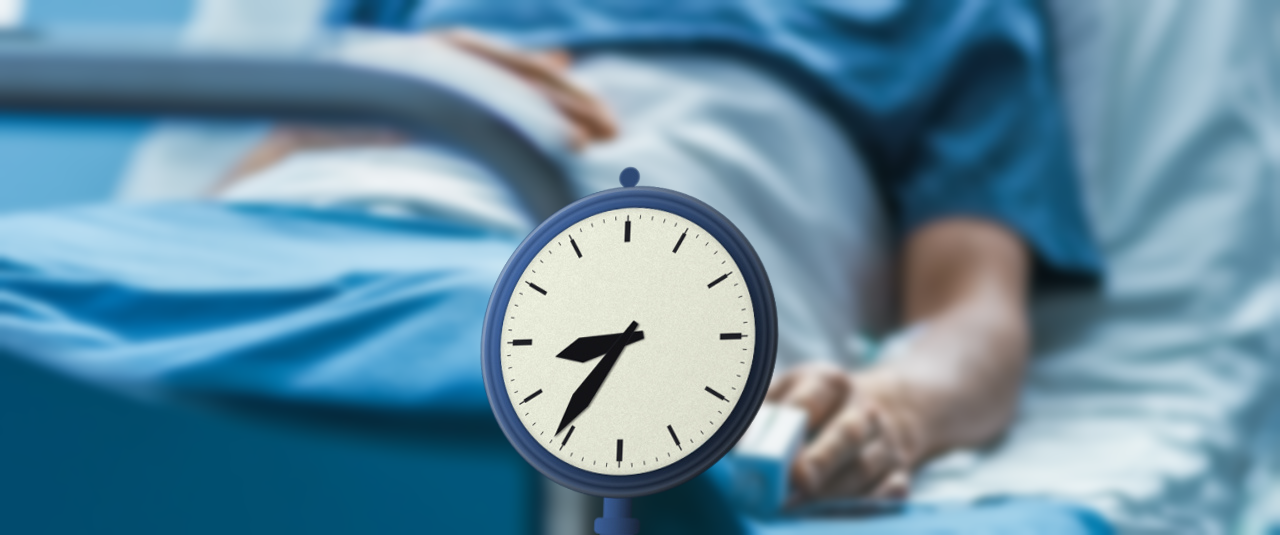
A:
8 h 36 min
